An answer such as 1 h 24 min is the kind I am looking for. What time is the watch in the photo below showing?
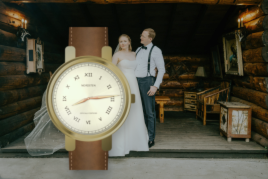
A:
8 h 14 min
